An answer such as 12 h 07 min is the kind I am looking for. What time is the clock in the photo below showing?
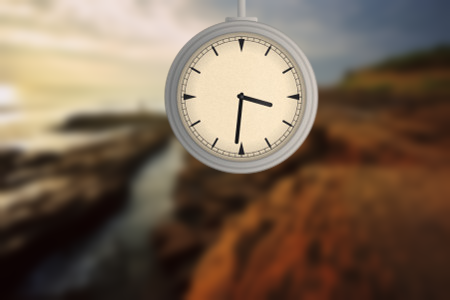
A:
3 h 31 min
